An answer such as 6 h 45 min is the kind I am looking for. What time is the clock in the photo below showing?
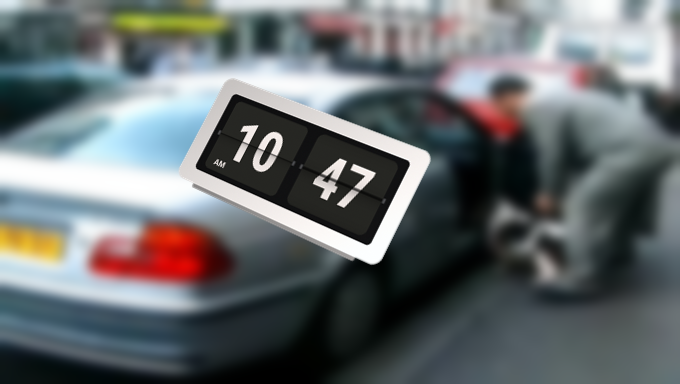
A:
10 h 47 min
